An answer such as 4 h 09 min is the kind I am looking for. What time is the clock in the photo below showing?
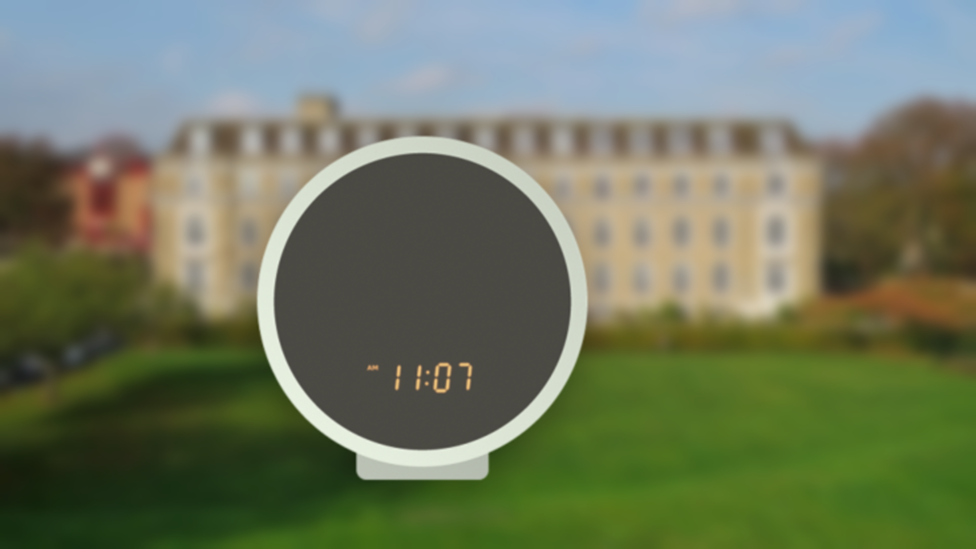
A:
11 h 07 min
